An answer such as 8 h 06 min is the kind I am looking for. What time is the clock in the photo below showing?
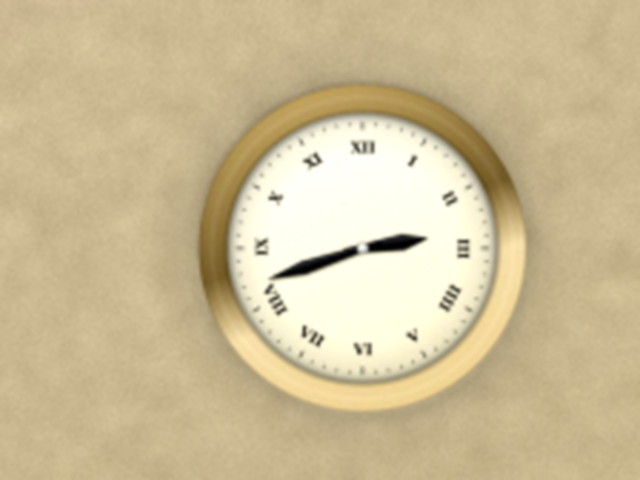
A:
2 h 42 min
